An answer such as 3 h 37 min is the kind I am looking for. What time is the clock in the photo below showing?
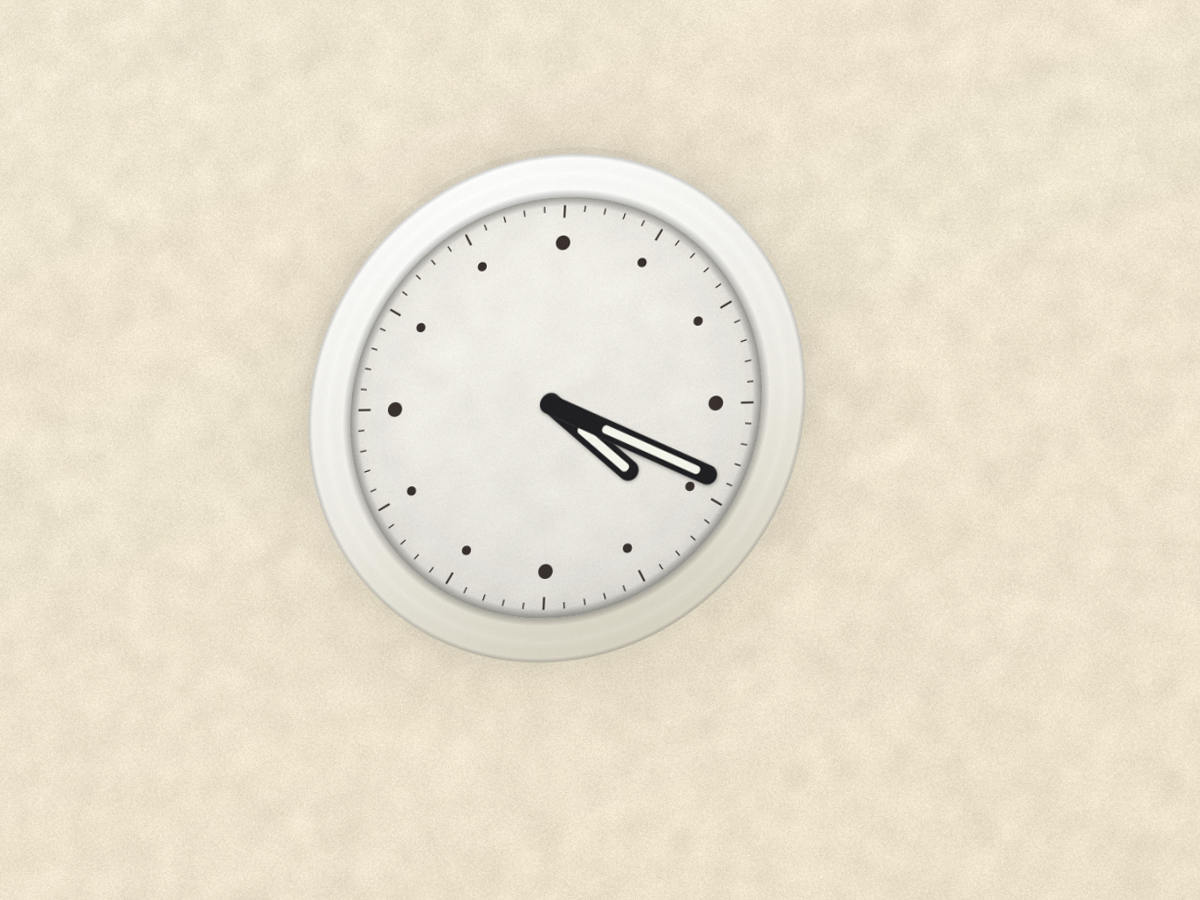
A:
4 h 19 min
